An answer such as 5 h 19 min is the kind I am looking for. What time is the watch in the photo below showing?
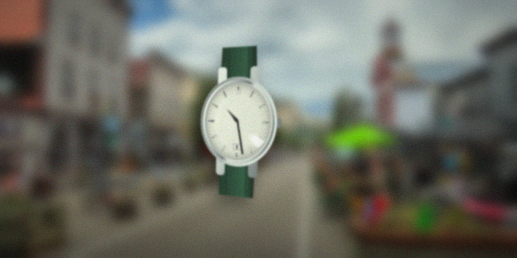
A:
10 h 28 min
